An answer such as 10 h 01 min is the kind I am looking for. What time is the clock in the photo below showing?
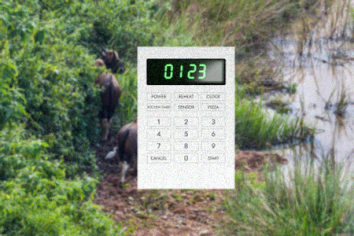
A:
1 h 23 min
